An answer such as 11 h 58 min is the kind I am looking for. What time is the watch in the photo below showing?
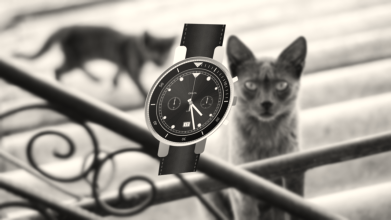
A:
4 h 27 min
